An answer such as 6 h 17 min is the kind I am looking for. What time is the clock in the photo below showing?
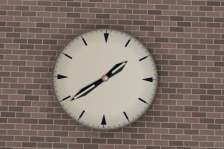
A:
1 h 39 min
